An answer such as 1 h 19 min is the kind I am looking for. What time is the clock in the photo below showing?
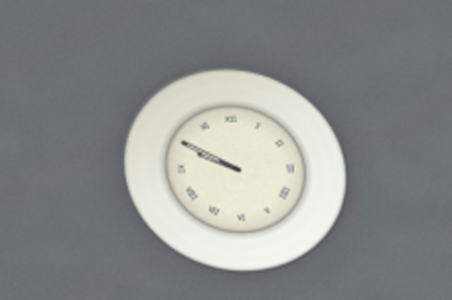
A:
9 h 50 min
